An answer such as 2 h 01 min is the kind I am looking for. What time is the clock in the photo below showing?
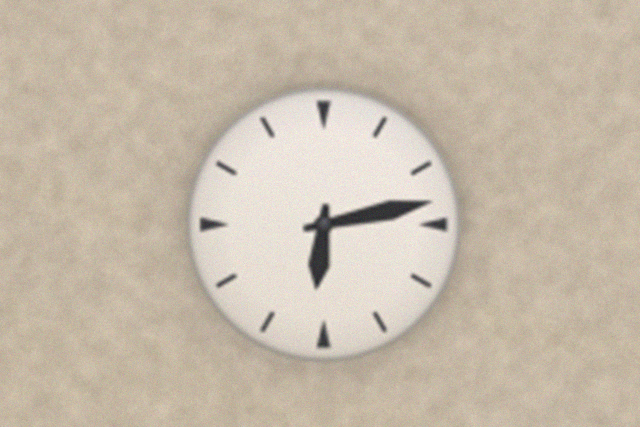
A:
6 h 13 min
